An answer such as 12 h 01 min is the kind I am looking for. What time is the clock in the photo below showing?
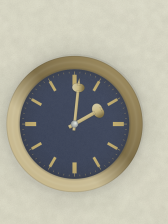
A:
2 h 01 min
